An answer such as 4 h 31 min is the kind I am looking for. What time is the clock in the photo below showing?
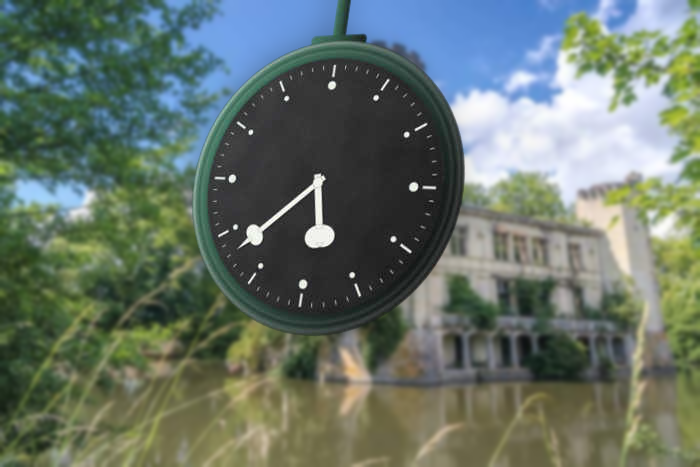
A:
5 h 38 min
